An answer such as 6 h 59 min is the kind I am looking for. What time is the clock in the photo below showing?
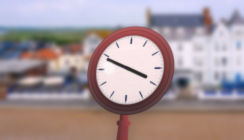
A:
3 h 49 min
